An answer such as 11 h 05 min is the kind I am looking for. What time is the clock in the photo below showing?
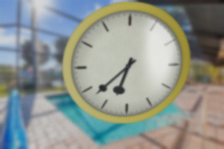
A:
6 h 38 min
